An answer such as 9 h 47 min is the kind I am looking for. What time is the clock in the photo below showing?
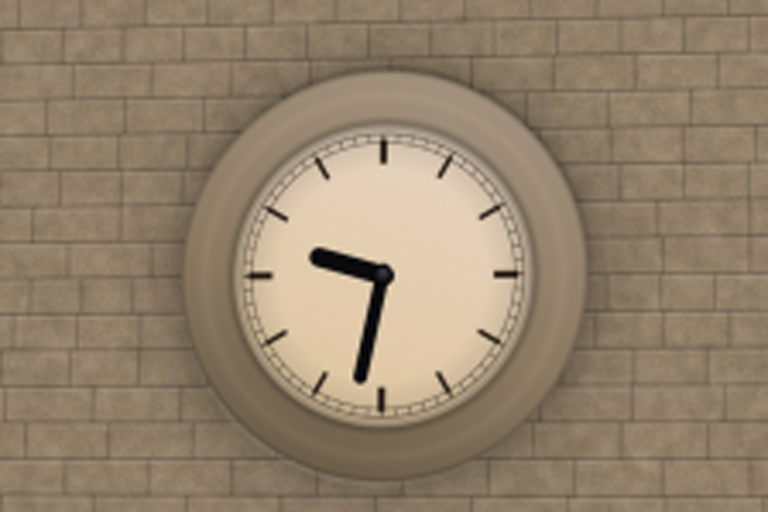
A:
9 h 32 min
